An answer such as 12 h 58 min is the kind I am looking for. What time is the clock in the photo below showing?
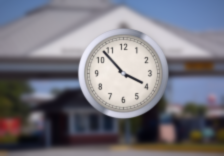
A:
3 h 53 min
